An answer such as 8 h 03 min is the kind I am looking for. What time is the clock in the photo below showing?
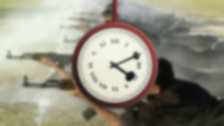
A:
4 h 11 min
